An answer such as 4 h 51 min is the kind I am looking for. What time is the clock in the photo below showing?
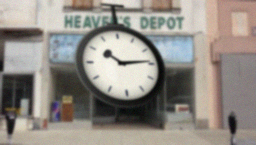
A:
10 h 14 min
